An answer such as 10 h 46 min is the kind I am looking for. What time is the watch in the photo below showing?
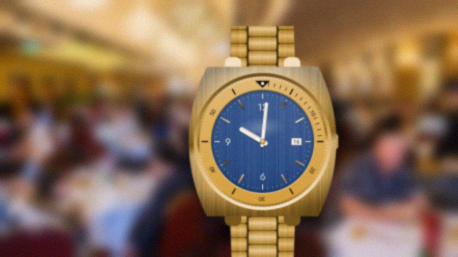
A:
10 h 01 min
